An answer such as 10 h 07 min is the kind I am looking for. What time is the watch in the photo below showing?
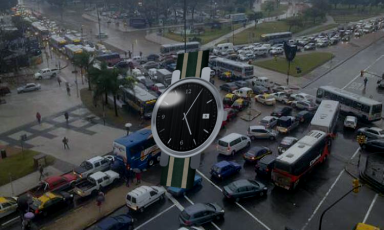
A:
5 h 05 min
